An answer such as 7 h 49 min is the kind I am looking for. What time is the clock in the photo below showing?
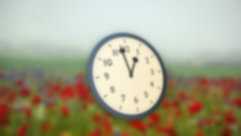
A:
12 h 58 min
